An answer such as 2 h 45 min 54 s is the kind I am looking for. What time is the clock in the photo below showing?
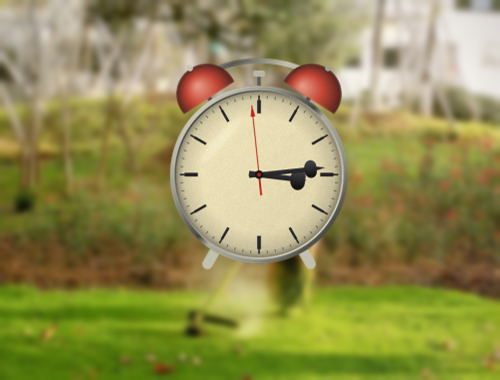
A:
3 h 13 min 59 s
